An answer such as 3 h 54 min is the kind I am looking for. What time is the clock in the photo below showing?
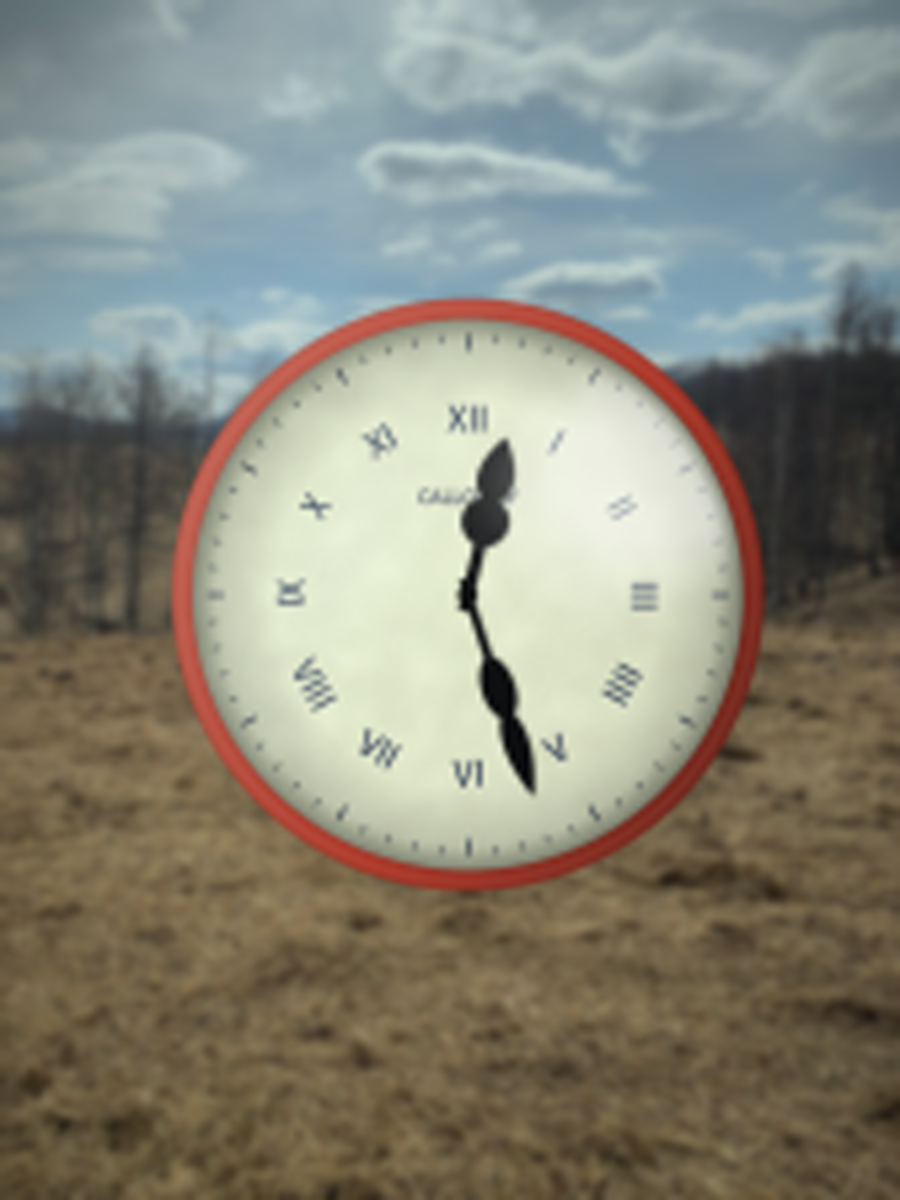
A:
12 h 27 min
